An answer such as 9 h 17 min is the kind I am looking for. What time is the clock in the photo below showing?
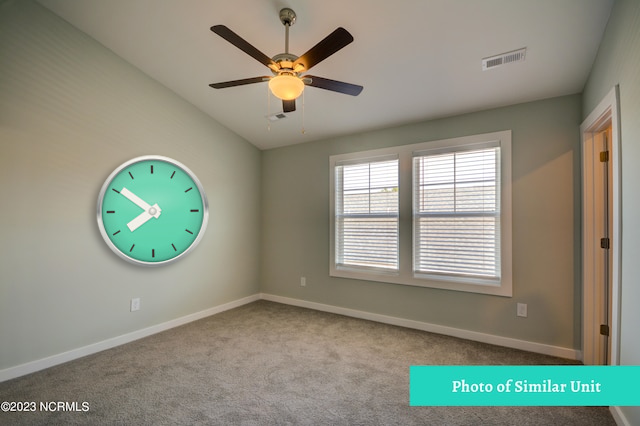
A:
7 h 51 min
